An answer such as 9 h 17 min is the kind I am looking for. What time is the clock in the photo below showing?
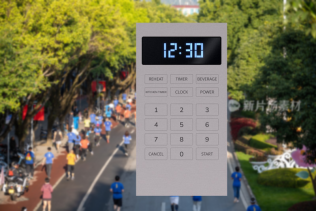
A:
12 h 30 min
